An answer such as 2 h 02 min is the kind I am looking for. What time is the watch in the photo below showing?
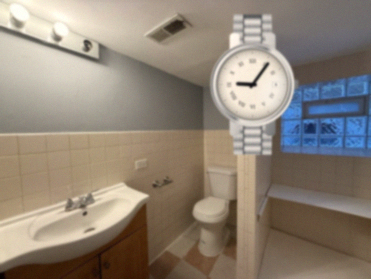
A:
9 h 06 min
